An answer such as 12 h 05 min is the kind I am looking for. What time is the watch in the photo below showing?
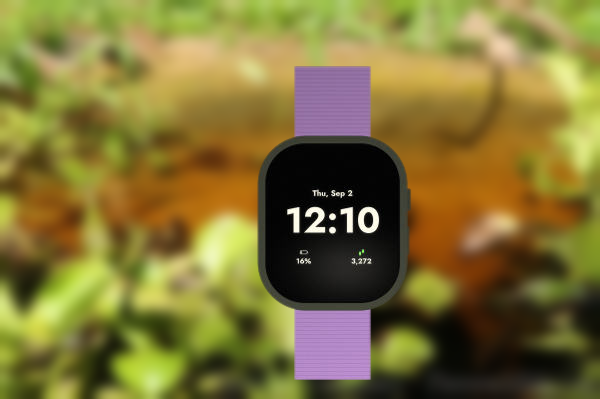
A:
12 h 10 min
